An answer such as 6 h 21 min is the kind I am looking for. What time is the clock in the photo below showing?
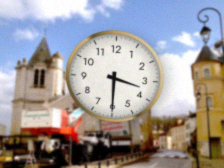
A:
3 h 30 min
